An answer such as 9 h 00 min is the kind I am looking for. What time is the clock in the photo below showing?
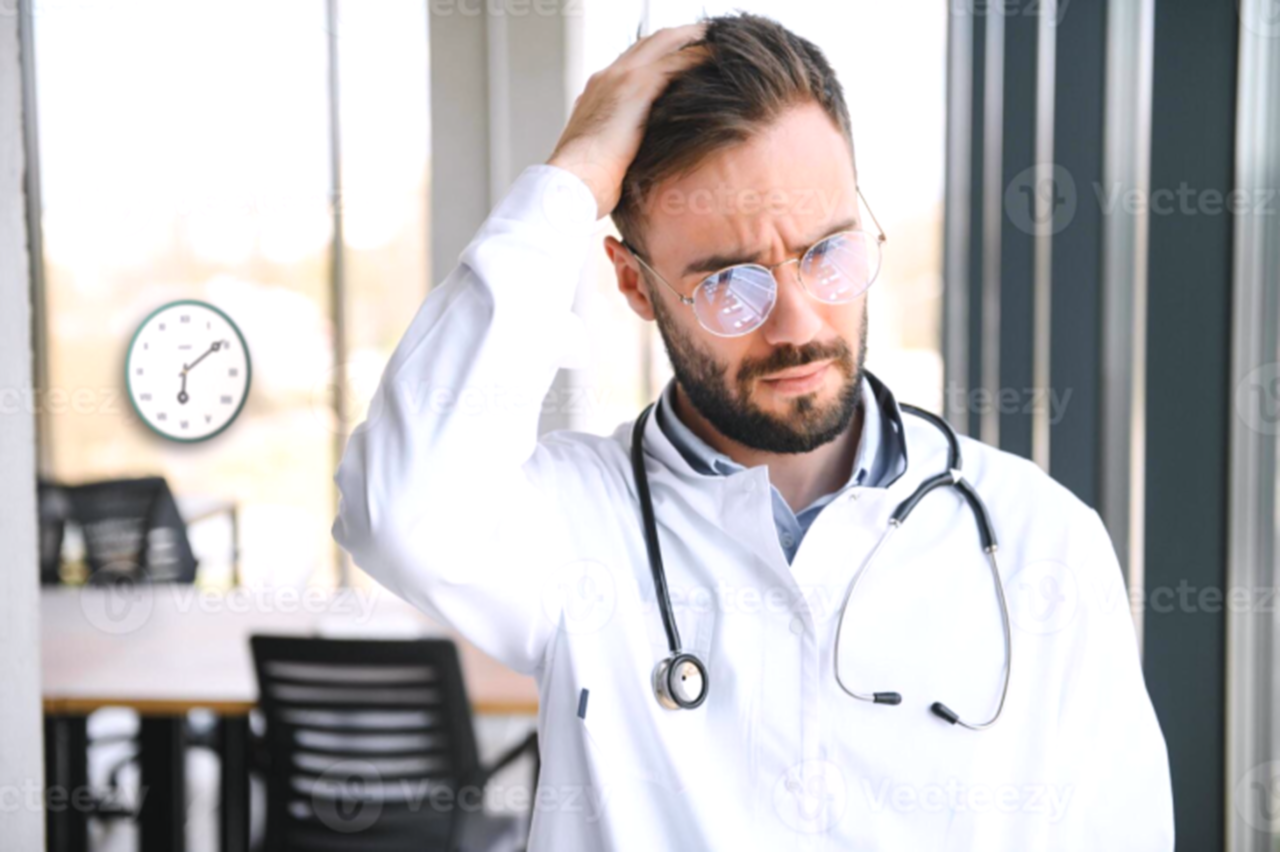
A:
6 h 09 min
